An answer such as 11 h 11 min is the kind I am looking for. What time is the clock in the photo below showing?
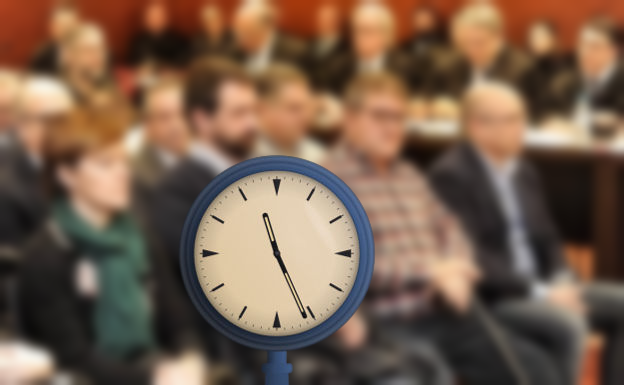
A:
11 h 26 min
